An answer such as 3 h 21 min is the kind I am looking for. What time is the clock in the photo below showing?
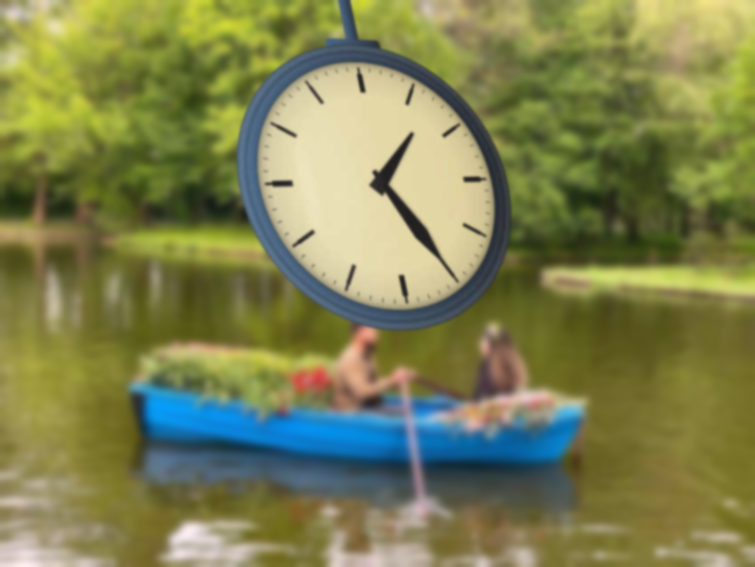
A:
1 h 25 min
